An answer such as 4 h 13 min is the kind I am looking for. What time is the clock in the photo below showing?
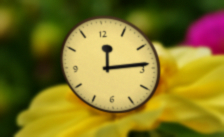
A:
12 h 14 min
